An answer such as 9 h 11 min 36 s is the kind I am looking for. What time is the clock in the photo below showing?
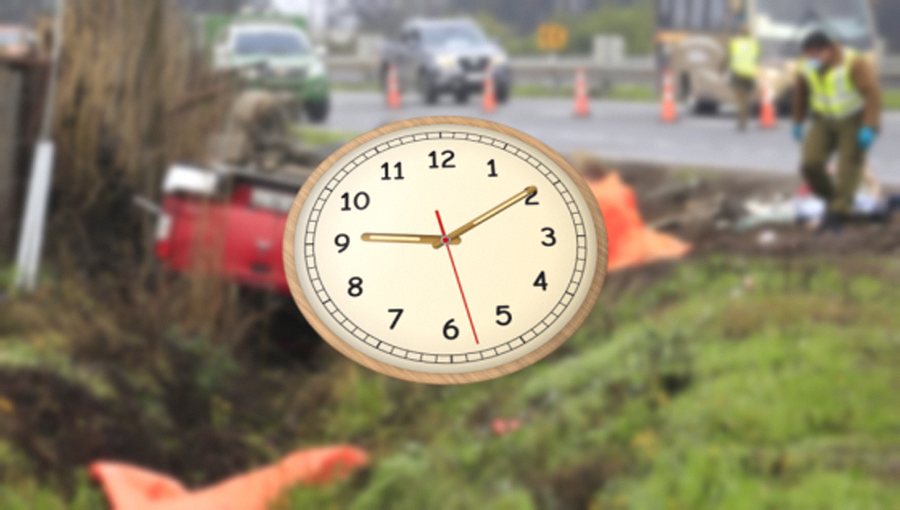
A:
9 h 09 min 28 s
